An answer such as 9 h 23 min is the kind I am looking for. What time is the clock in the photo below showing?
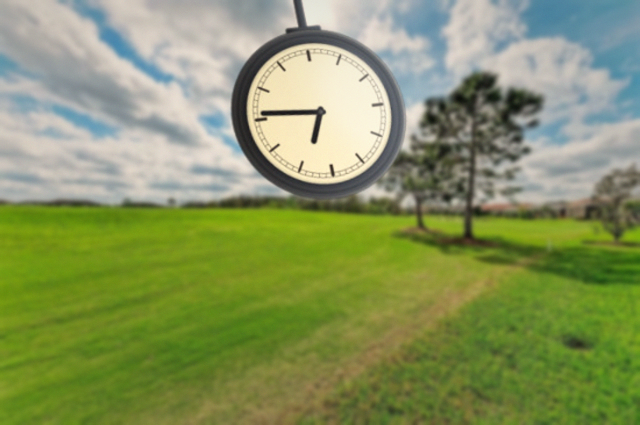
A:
6 h 46 min
